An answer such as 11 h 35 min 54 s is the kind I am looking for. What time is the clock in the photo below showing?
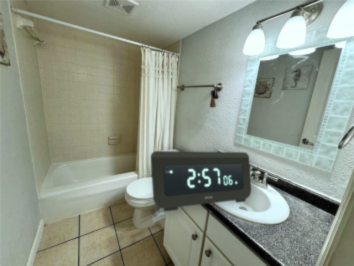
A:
2 h 57 min 06 s
